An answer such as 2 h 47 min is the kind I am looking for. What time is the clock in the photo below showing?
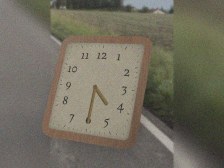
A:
4 h 30 min
